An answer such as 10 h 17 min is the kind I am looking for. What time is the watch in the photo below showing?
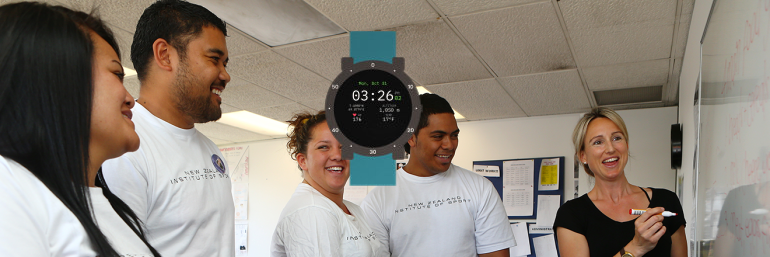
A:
3 h 26 min
